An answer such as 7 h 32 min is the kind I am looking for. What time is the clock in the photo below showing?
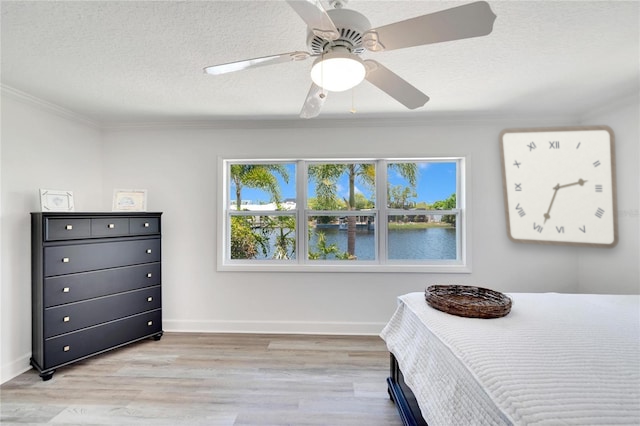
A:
2 h 34 min
